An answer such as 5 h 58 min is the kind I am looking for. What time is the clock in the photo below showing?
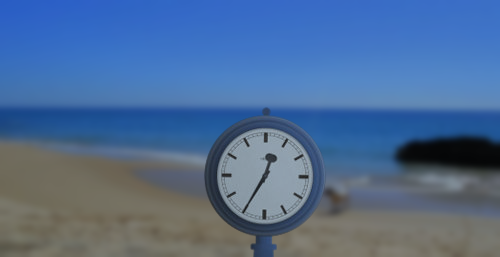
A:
12 h 35 min
